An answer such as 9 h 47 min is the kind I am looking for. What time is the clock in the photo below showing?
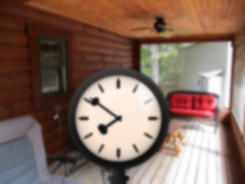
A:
7 h 51 min
